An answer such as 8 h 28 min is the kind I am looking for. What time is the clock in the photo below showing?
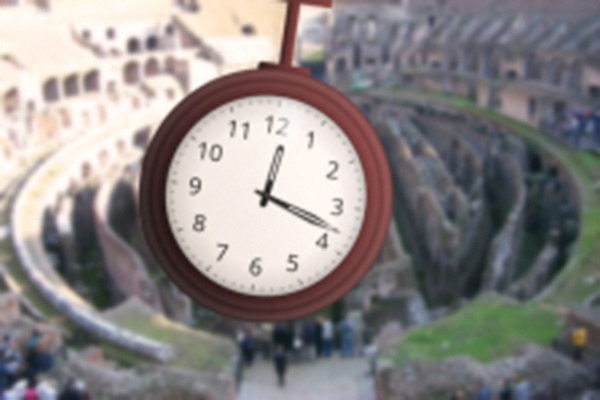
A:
12 h 18 min
